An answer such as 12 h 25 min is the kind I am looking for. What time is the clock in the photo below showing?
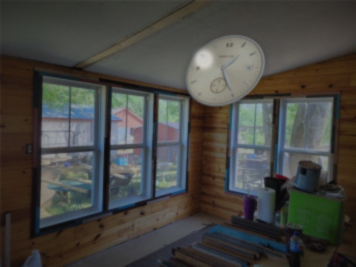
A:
1 h 25 min
